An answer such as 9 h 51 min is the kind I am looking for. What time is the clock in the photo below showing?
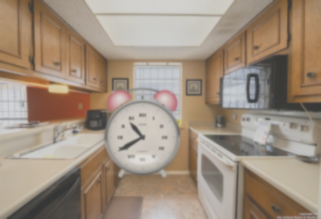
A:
10 h 40 min
